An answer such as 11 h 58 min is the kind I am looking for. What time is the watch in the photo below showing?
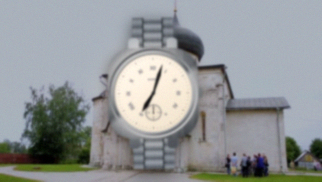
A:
7 h 03 min
